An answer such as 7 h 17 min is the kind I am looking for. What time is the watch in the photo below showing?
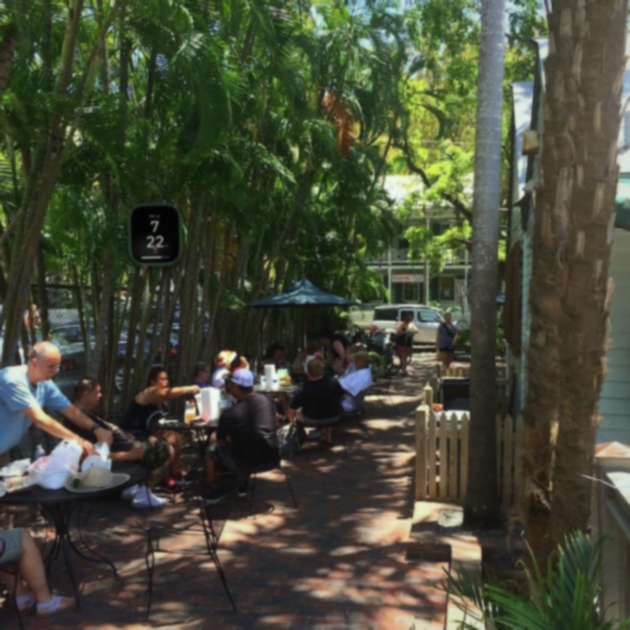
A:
7 h 22 min
